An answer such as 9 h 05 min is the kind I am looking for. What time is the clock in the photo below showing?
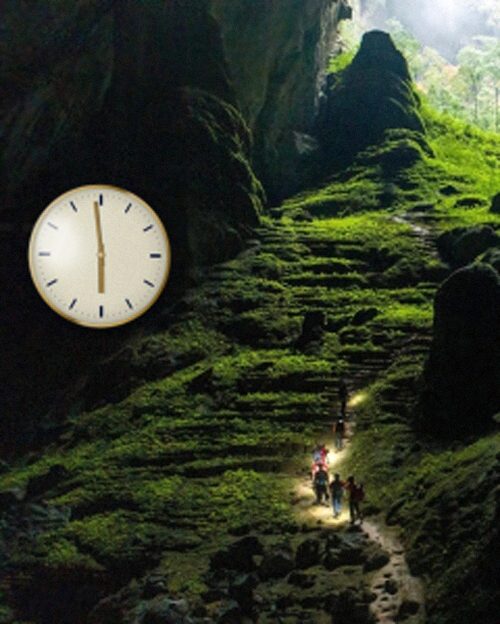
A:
5 h 59 min
